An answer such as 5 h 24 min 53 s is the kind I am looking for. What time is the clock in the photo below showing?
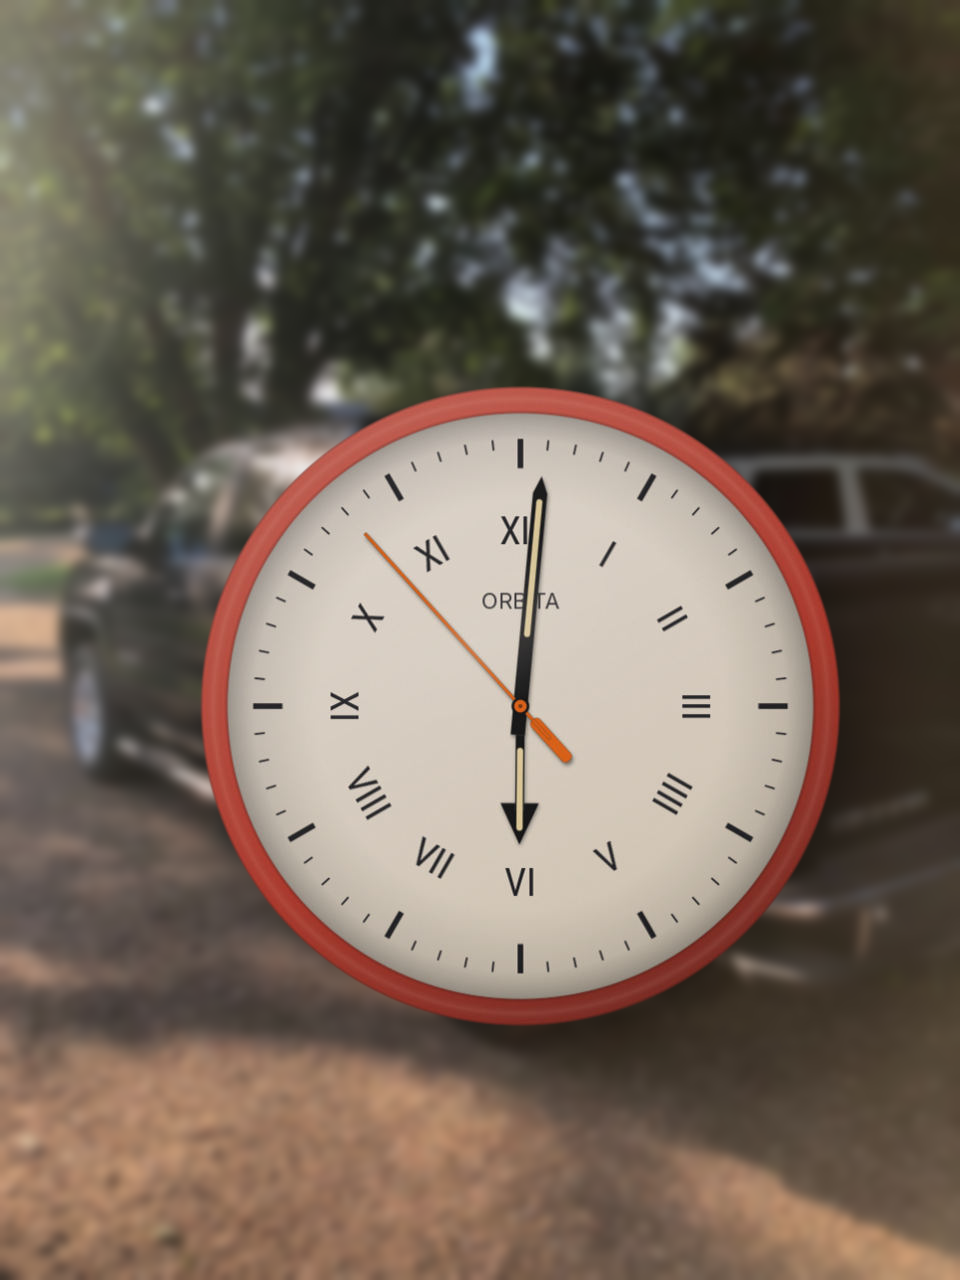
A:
6 h 00 min 53 s
